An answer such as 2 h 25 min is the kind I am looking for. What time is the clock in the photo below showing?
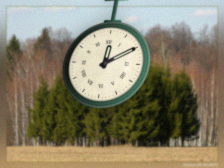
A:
12 h 10 min
